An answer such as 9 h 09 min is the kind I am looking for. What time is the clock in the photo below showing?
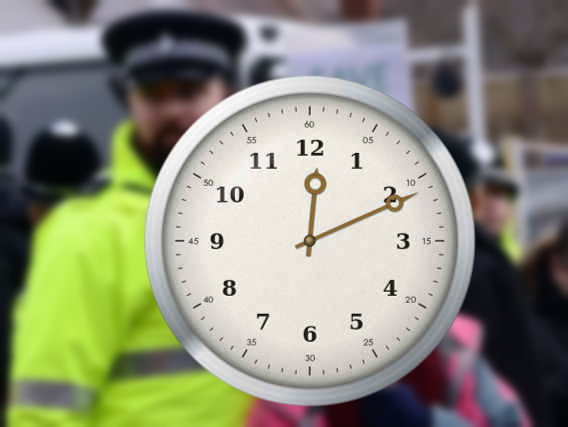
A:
12 h 11 min
